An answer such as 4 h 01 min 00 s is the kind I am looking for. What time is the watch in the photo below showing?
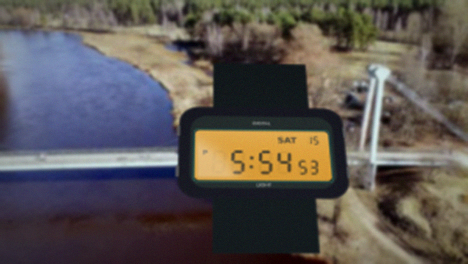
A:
5 h 54 min 53 s
